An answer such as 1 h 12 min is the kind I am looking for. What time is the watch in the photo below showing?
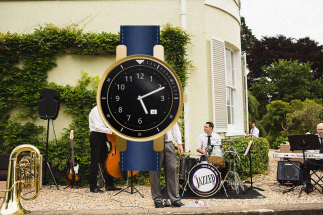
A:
5 h 11 min
